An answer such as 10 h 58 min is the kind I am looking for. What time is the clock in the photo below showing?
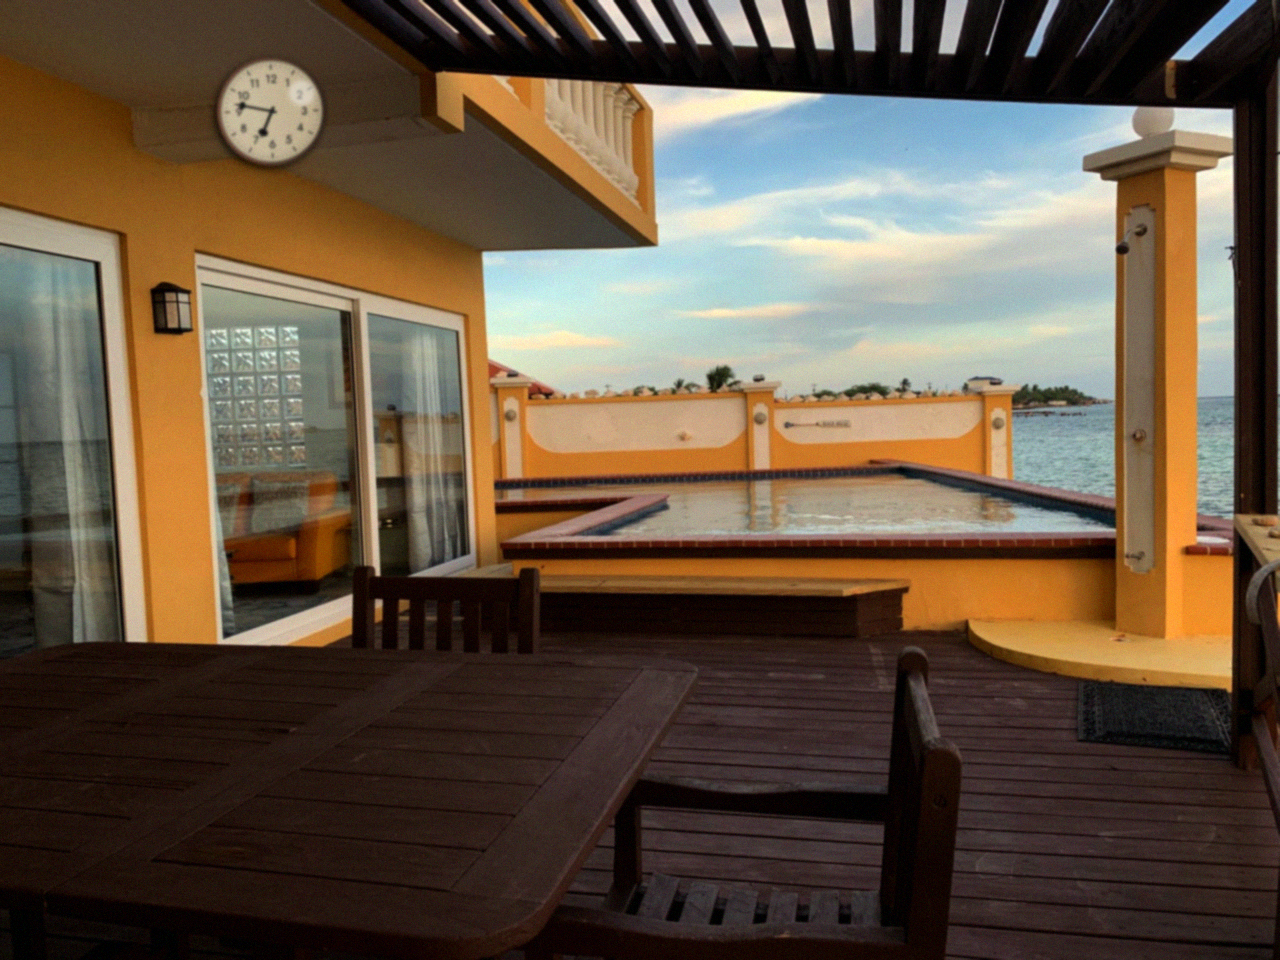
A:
6 h 47 min
